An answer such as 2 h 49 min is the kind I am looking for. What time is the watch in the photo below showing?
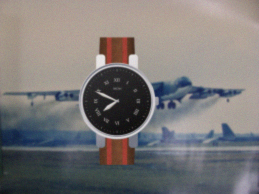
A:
7 h 49 min
